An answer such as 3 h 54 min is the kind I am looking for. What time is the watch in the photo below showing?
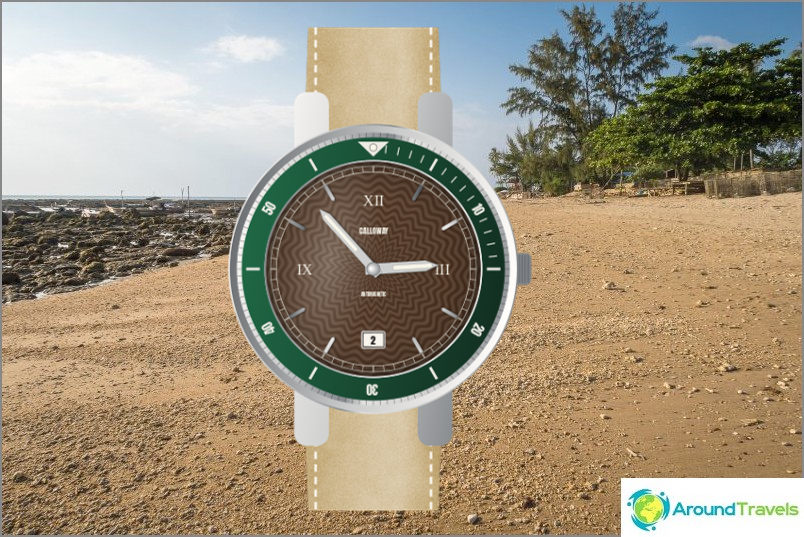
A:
2 h 53 min
